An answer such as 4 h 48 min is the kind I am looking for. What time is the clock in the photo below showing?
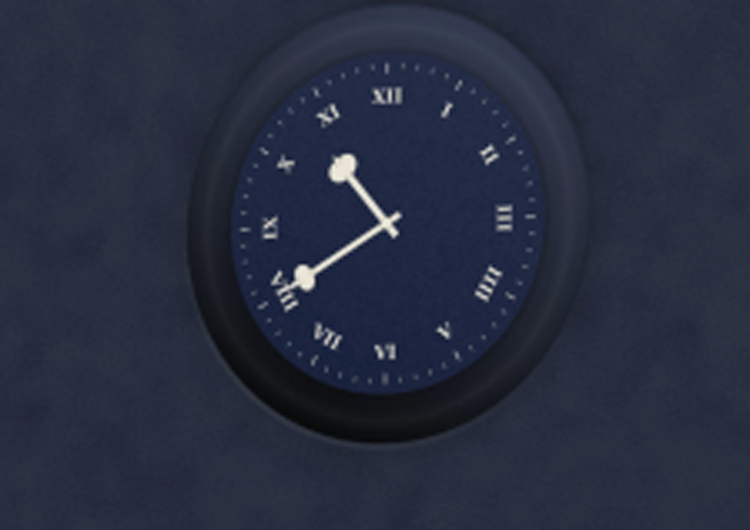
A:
10 h 40 min
